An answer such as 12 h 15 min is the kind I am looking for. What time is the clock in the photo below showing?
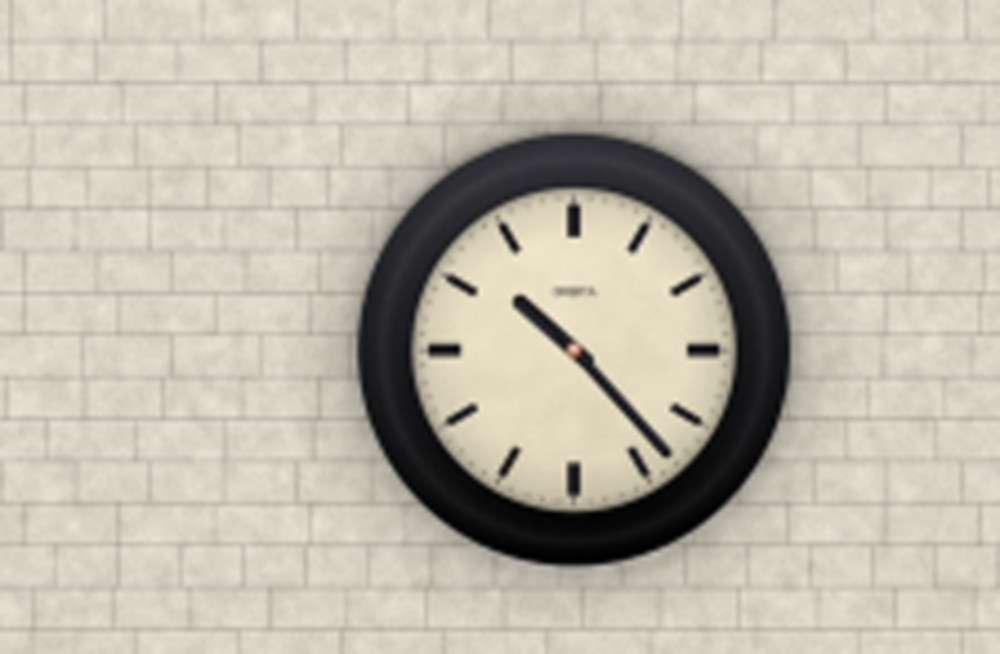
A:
10 h 23 min
